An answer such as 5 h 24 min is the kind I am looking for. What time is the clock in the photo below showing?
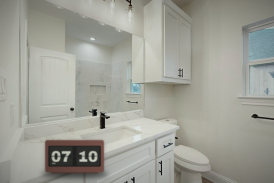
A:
7 h 10 min
